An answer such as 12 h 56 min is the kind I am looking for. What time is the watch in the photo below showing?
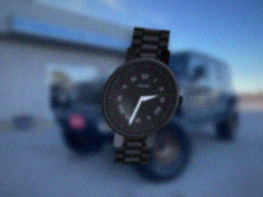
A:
2 h 33 min
